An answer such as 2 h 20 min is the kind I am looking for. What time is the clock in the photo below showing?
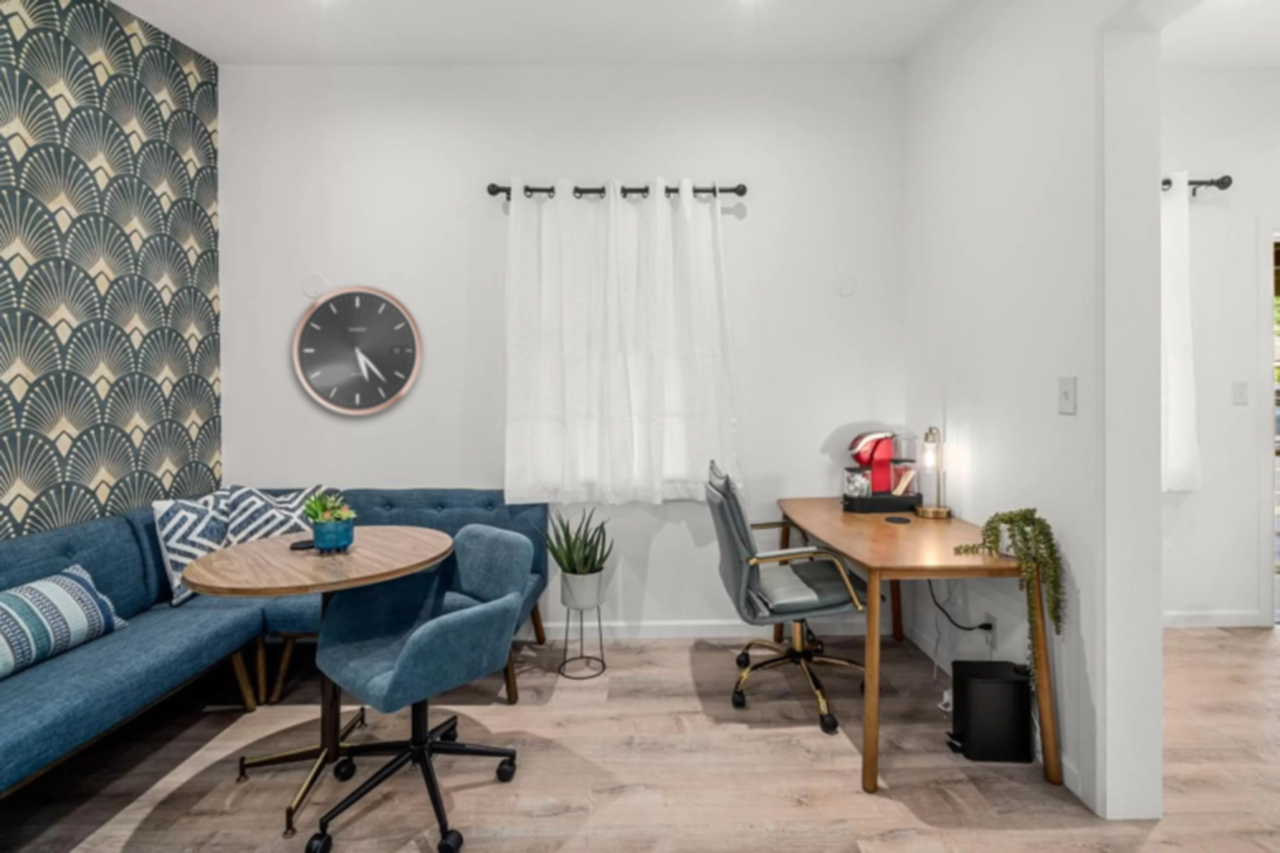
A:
5 h 23 min
